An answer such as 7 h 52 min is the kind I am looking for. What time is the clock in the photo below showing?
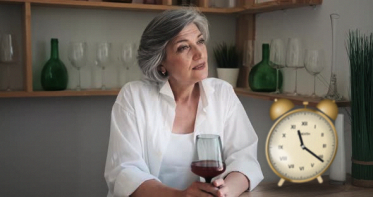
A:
11 h 21 min
